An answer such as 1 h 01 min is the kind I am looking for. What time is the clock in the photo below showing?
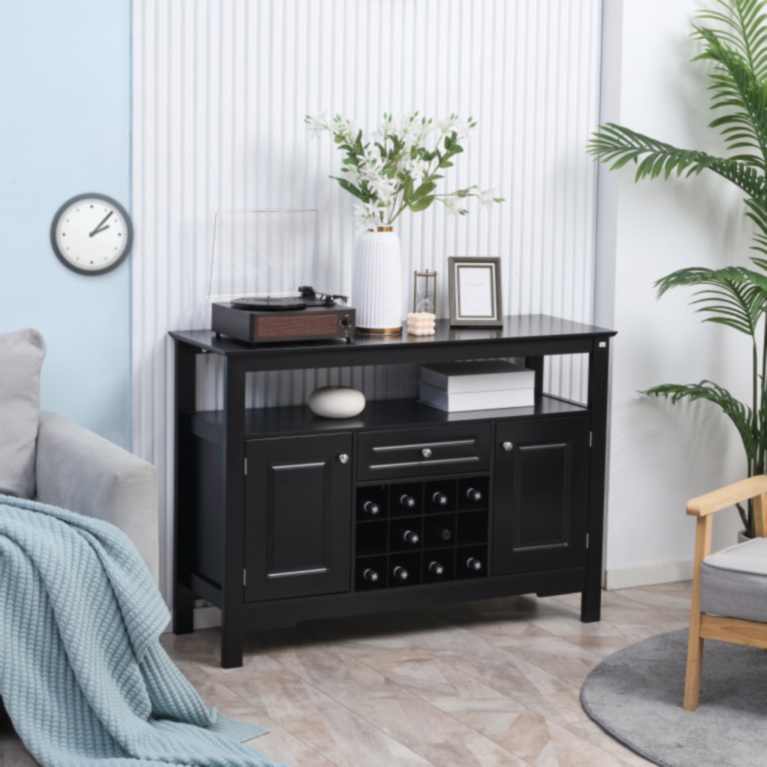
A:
2 h 07 min
